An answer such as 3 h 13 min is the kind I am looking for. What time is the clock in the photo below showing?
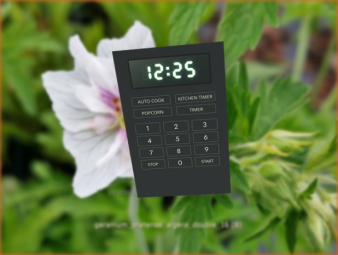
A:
12 h 25 min
